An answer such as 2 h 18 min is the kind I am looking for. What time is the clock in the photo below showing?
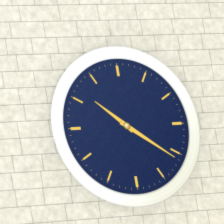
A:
10 h 21 min
